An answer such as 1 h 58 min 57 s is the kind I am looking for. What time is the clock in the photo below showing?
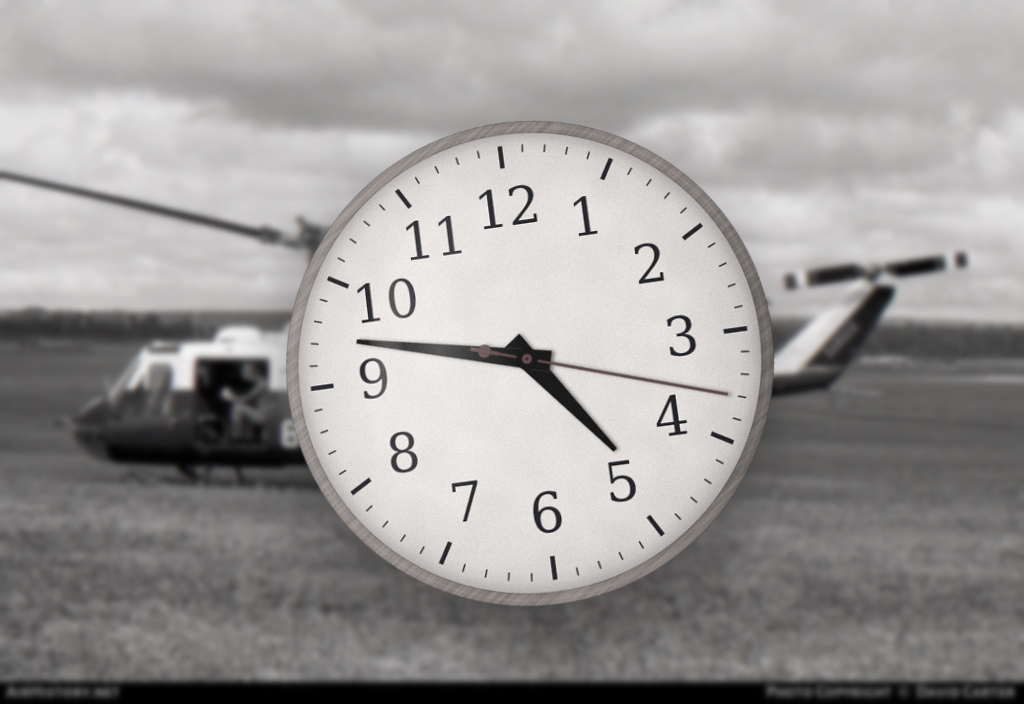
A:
4 h 47 min 18 s
